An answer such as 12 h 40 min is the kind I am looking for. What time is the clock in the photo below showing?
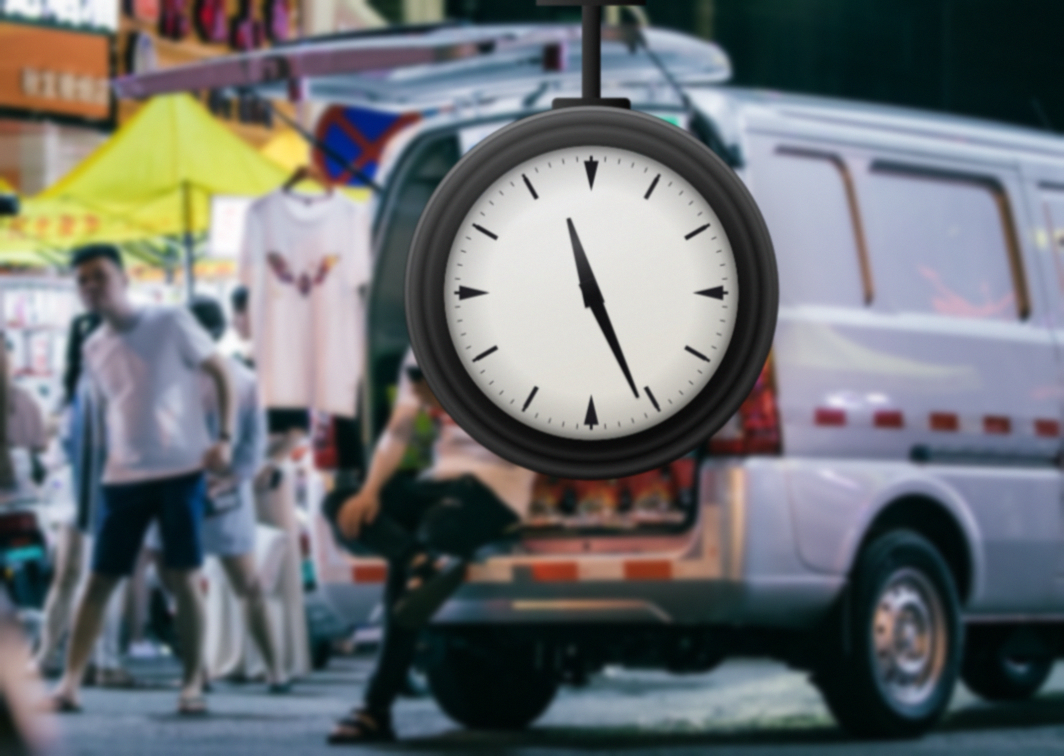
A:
11 h 26 min
